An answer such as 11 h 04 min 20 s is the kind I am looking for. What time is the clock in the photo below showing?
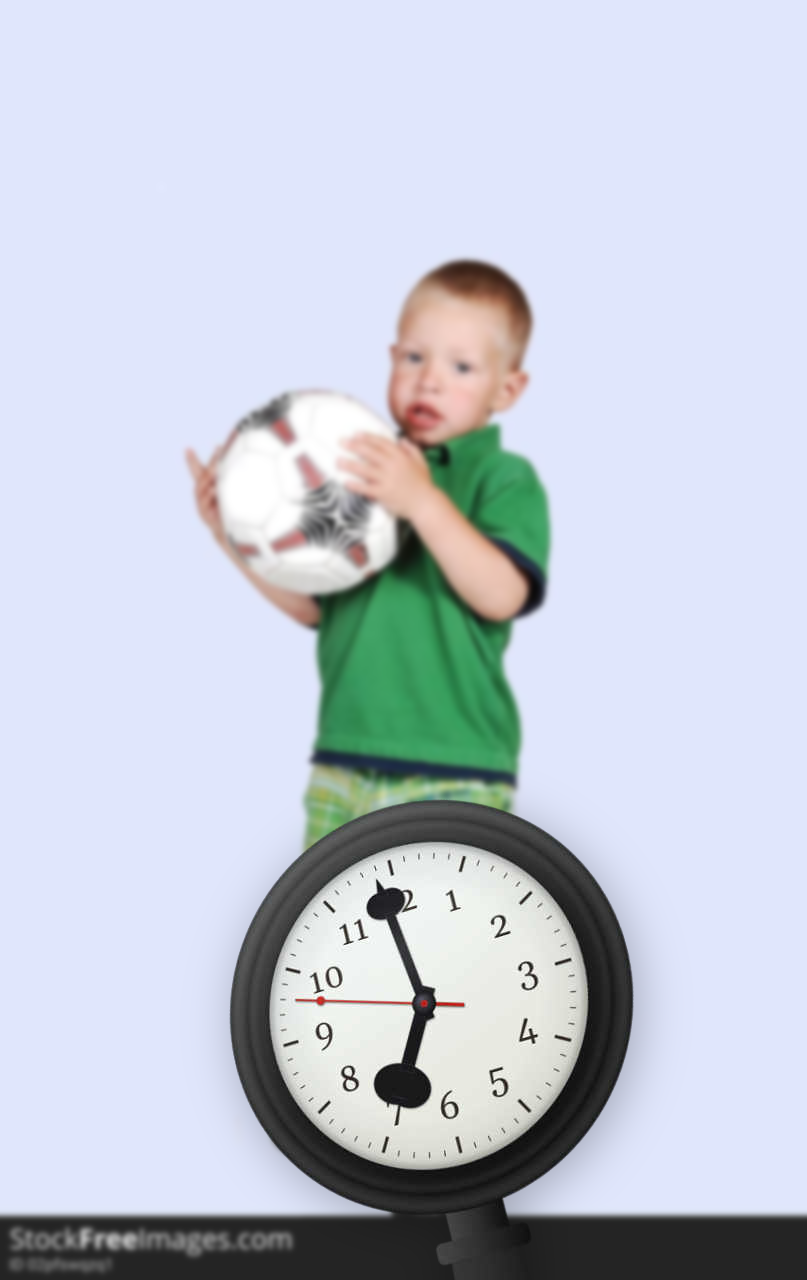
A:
6 h 58 min 48 s
